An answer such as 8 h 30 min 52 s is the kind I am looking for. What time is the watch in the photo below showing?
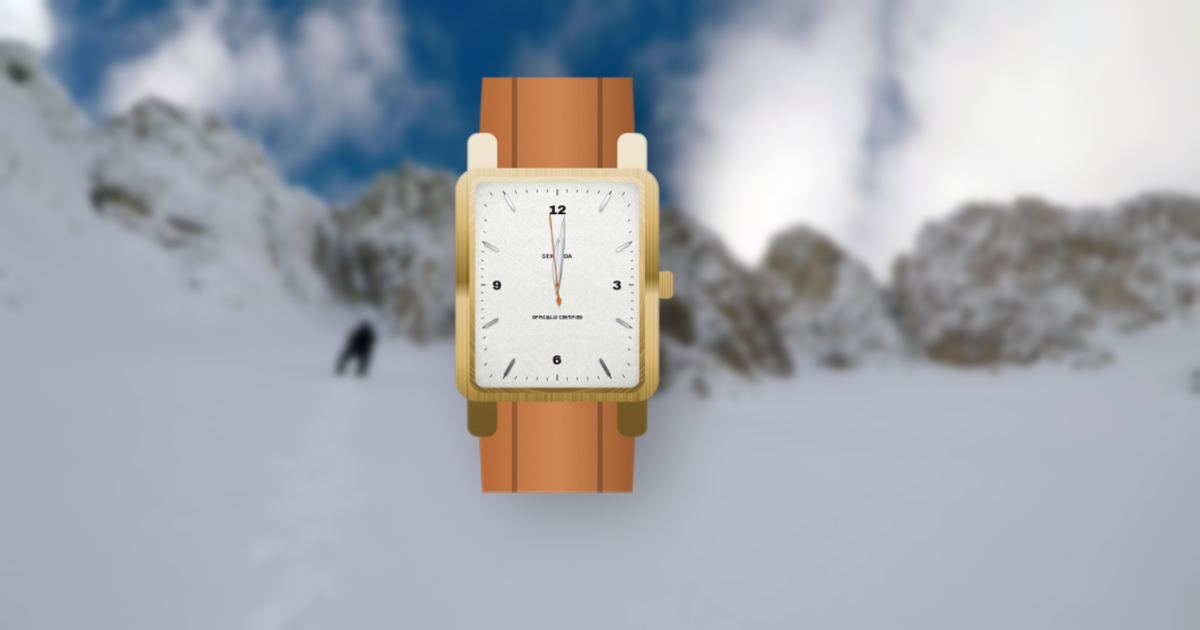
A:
12 h 00 min 59 s
